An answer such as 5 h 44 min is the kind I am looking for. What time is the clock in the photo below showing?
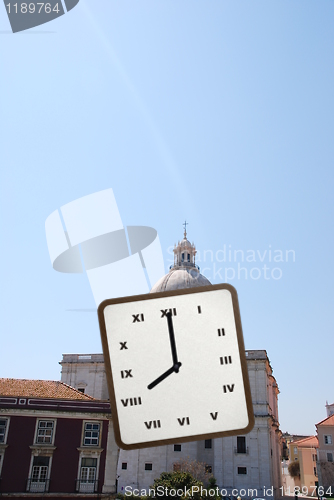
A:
8 h 00 min
